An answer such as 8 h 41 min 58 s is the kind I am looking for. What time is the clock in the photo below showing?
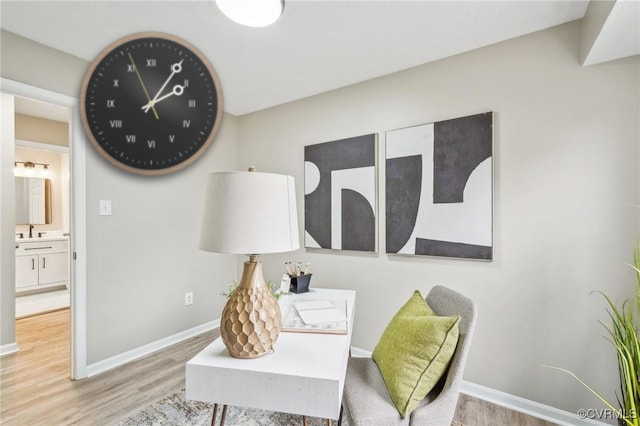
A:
2 h 05 min 56 s
